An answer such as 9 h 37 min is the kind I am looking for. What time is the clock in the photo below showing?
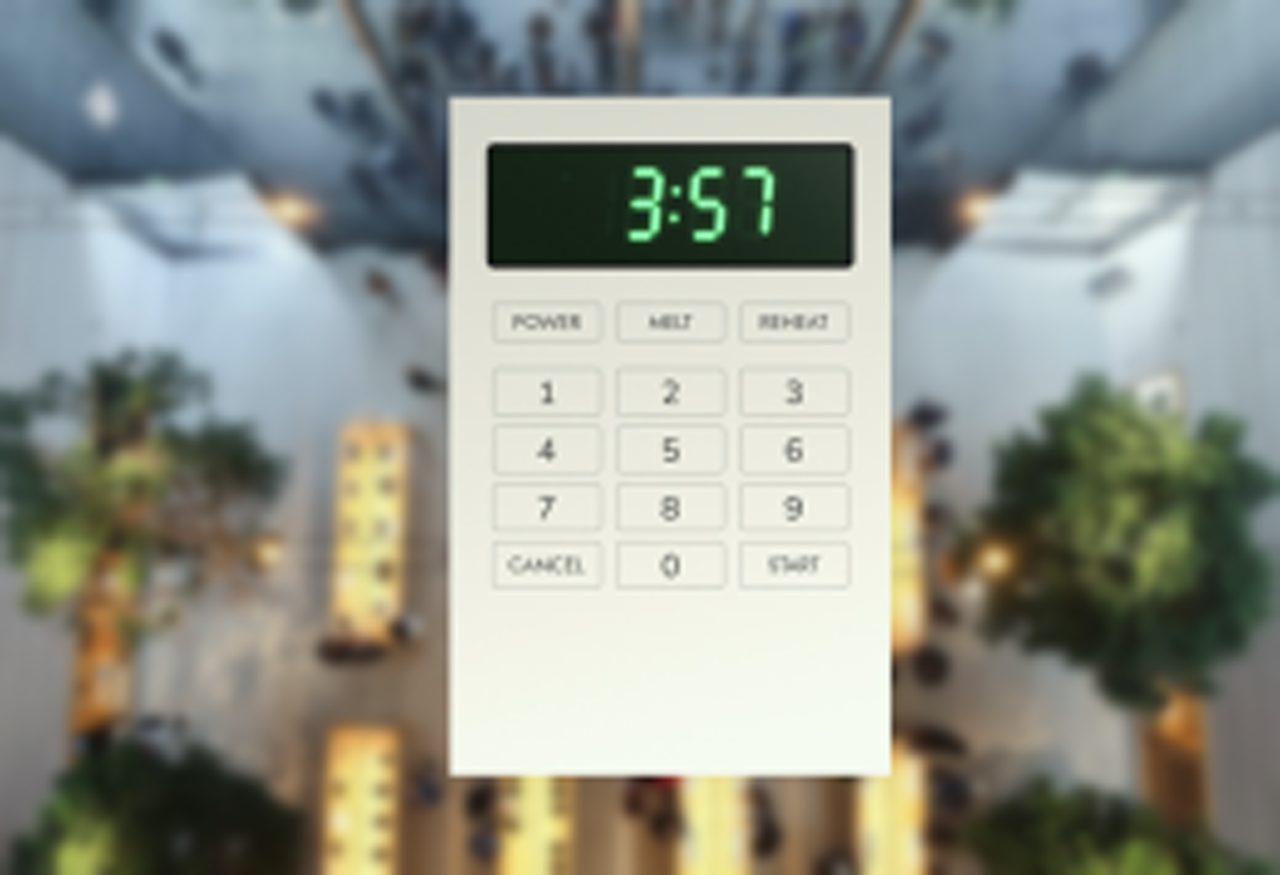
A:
3 h 57 min
